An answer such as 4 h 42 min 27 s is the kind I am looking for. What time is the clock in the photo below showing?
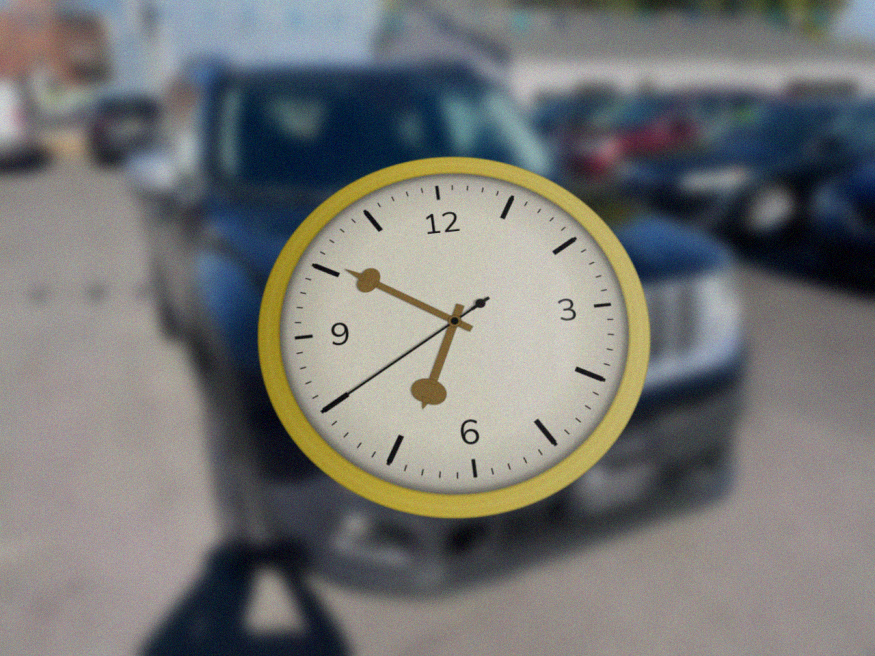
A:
6 h 50 min 40 s
